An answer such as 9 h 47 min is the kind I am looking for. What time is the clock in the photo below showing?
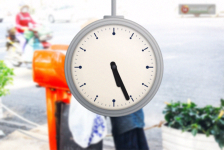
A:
5 h 26 min
